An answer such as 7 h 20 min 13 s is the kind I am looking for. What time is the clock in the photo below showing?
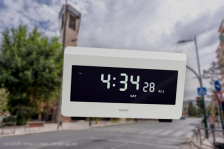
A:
4 h 34 min 28 s
